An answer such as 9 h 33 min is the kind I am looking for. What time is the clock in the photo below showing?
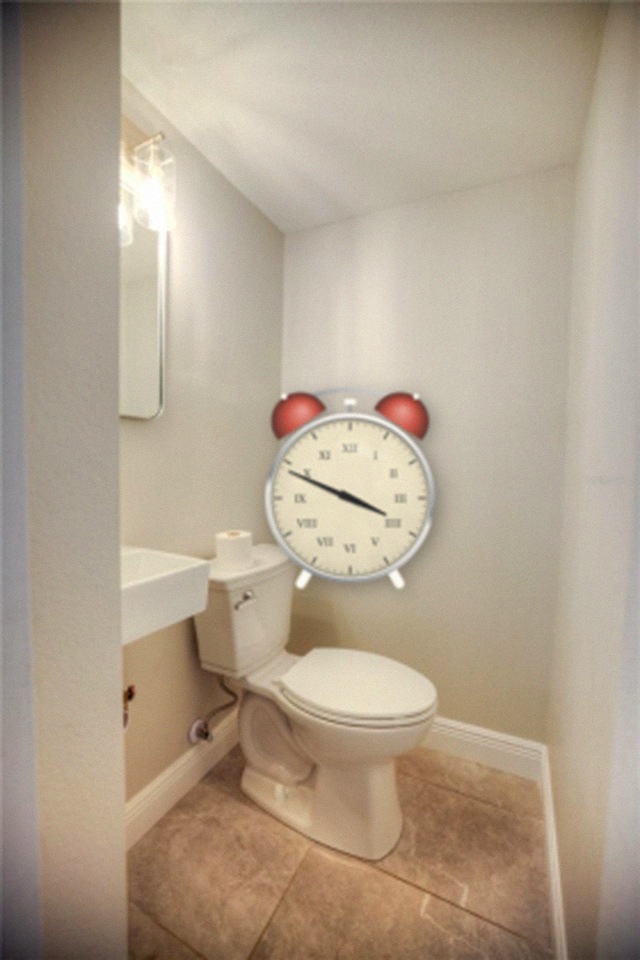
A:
3 h 49 min
